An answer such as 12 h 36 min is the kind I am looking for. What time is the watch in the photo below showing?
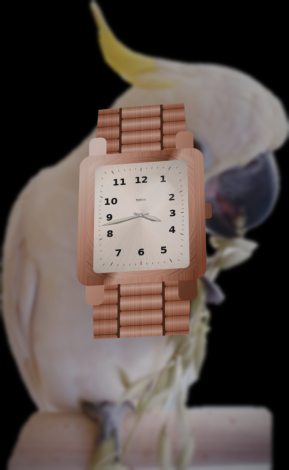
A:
3 h 43 min
